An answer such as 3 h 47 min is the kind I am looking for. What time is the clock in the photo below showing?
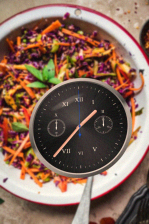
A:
1 h 37 min
